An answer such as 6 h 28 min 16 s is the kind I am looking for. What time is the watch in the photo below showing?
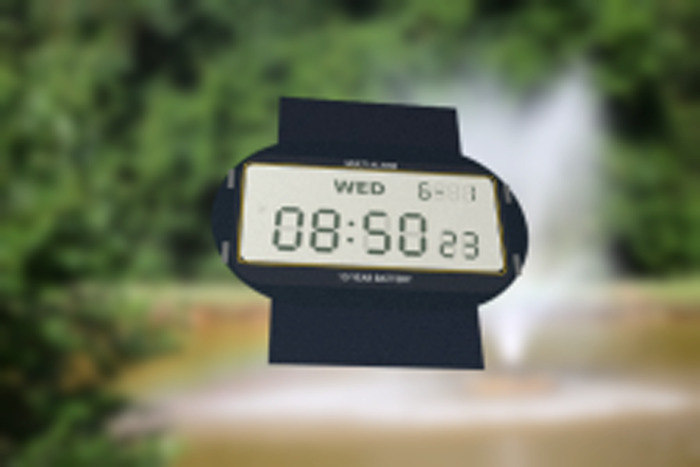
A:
8 h 50 min 23 s
